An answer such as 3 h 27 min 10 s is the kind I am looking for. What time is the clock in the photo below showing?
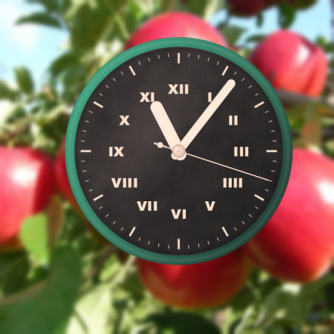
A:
11 h 06 min 18 s
